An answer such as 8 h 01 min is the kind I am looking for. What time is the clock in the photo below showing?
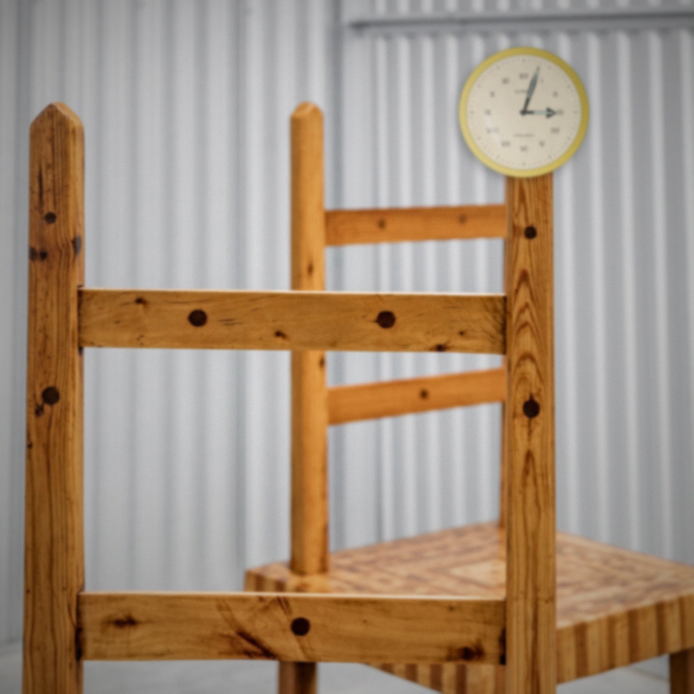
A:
3 h 03 min
